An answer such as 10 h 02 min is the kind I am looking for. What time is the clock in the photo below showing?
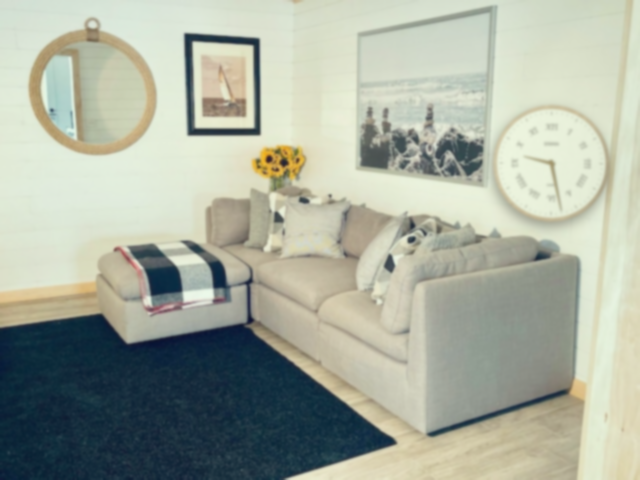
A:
9 h 28 min
